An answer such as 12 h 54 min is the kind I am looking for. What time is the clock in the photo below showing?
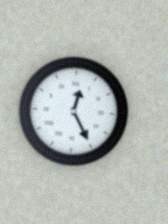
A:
12 h 25 min
